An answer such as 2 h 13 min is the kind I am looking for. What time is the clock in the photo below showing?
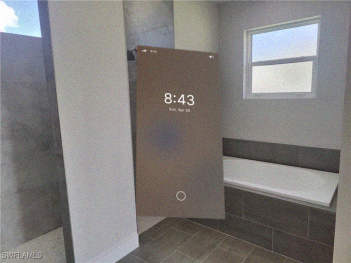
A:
8 h 43 min
